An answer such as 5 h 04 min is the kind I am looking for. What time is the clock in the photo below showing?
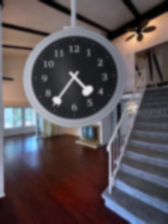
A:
4 h 36 min
